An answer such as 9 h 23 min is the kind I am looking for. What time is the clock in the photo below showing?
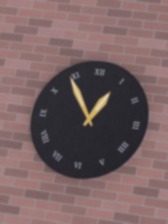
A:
12 h 54 min
